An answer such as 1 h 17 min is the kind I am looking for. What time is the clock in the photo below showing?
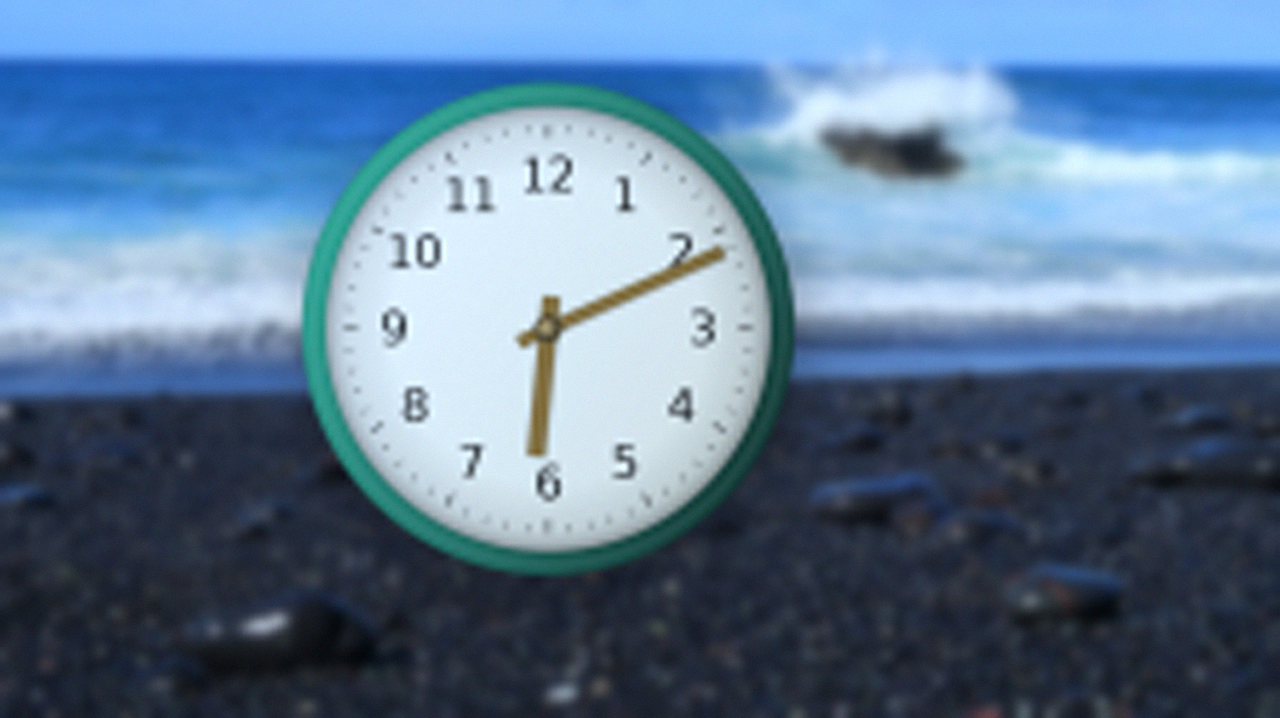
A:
6 h 11 min
